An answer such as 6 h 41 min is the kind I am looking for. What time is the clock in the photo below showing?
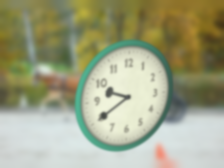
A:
9 h 40 min
